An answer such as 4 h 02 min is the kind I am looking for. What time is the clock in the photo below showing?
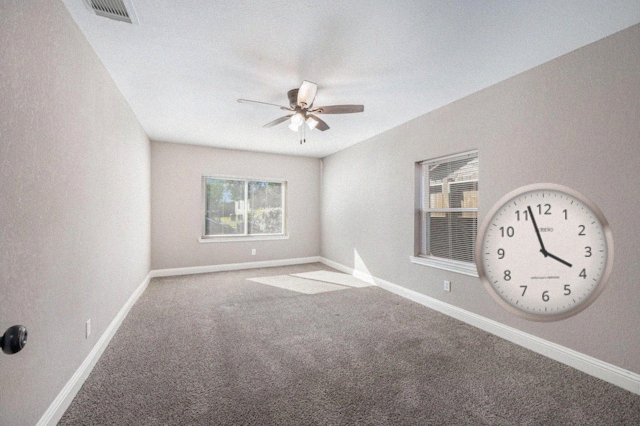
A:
3 h 57 min
